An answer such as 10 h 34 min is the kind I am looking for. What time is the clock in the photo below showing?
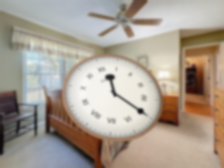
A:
12 h 25 min
